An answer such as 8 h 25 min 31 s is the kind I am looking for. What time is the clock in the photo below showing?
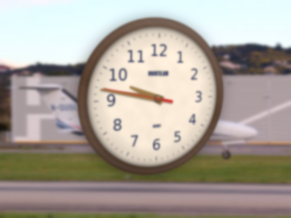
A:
9 h 46 min 47 s
